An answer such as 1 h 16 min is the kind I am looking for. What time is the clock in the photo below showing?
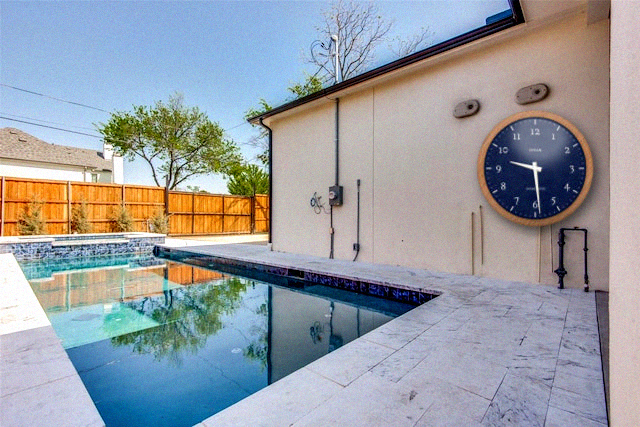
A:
9 h 29 min
